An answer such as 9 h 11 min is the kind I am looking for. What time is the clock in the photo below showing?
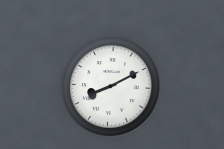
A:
8 h 10 min
